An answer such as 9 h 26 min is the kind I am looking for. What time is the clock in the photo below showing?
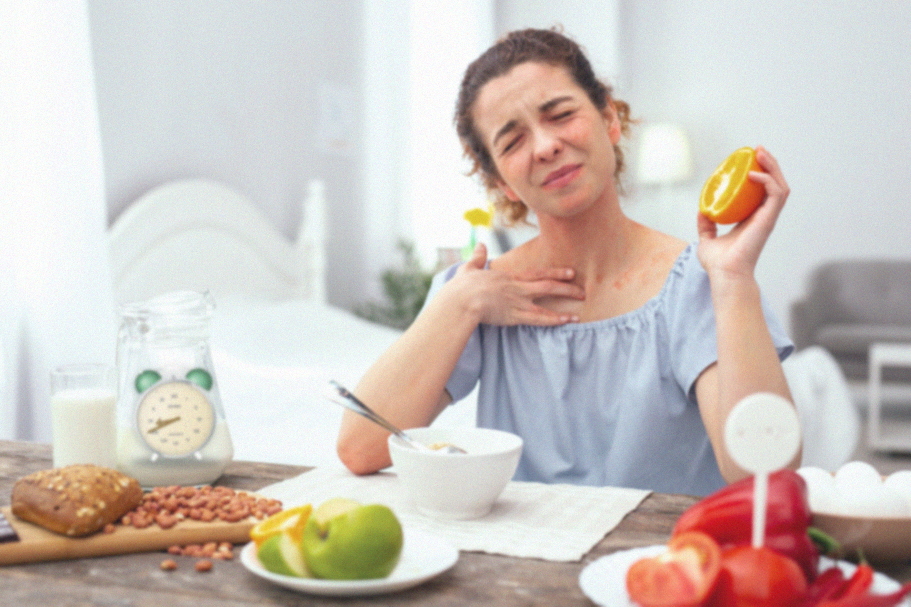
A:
8 h 41 min
